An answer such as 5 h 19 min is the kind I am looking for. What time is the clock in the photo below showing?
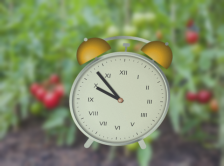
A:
9 h 53 min
